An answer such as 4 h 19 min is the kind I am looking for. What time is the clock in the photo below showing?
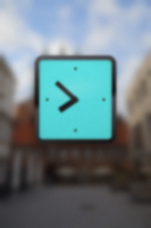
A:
7 h 52 min
